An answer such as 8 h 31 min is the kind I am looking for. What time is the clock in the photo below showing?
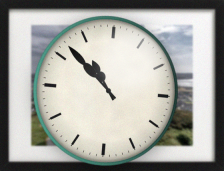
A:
10 h 52 min
